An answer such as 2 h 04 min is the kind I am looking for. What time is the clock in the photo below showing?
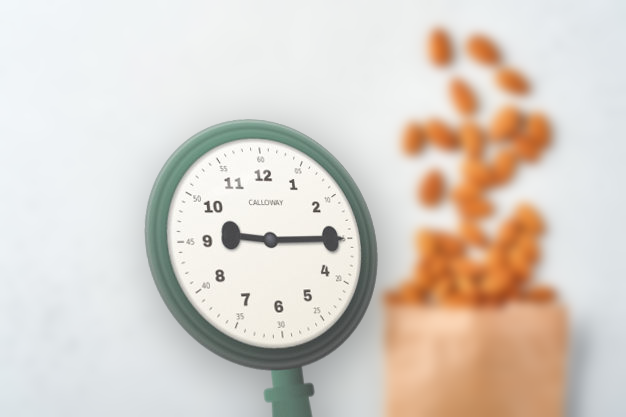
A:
9 h 15 min
